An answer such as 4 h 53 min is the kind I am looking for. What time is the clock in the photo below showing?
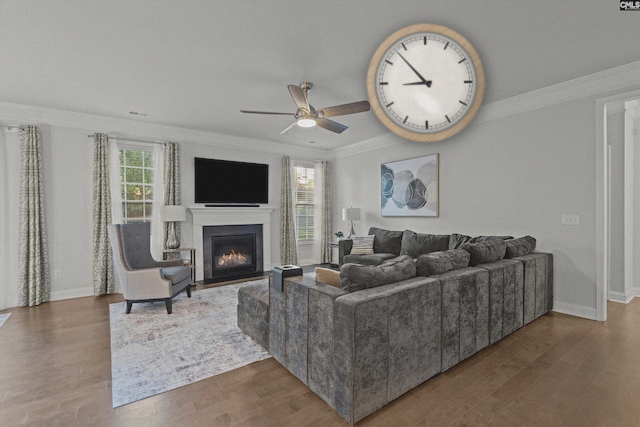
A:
8 h 53 min
